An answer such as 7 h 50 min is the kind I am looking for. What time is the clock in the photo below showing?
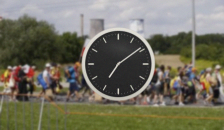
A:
7 h 09 min
